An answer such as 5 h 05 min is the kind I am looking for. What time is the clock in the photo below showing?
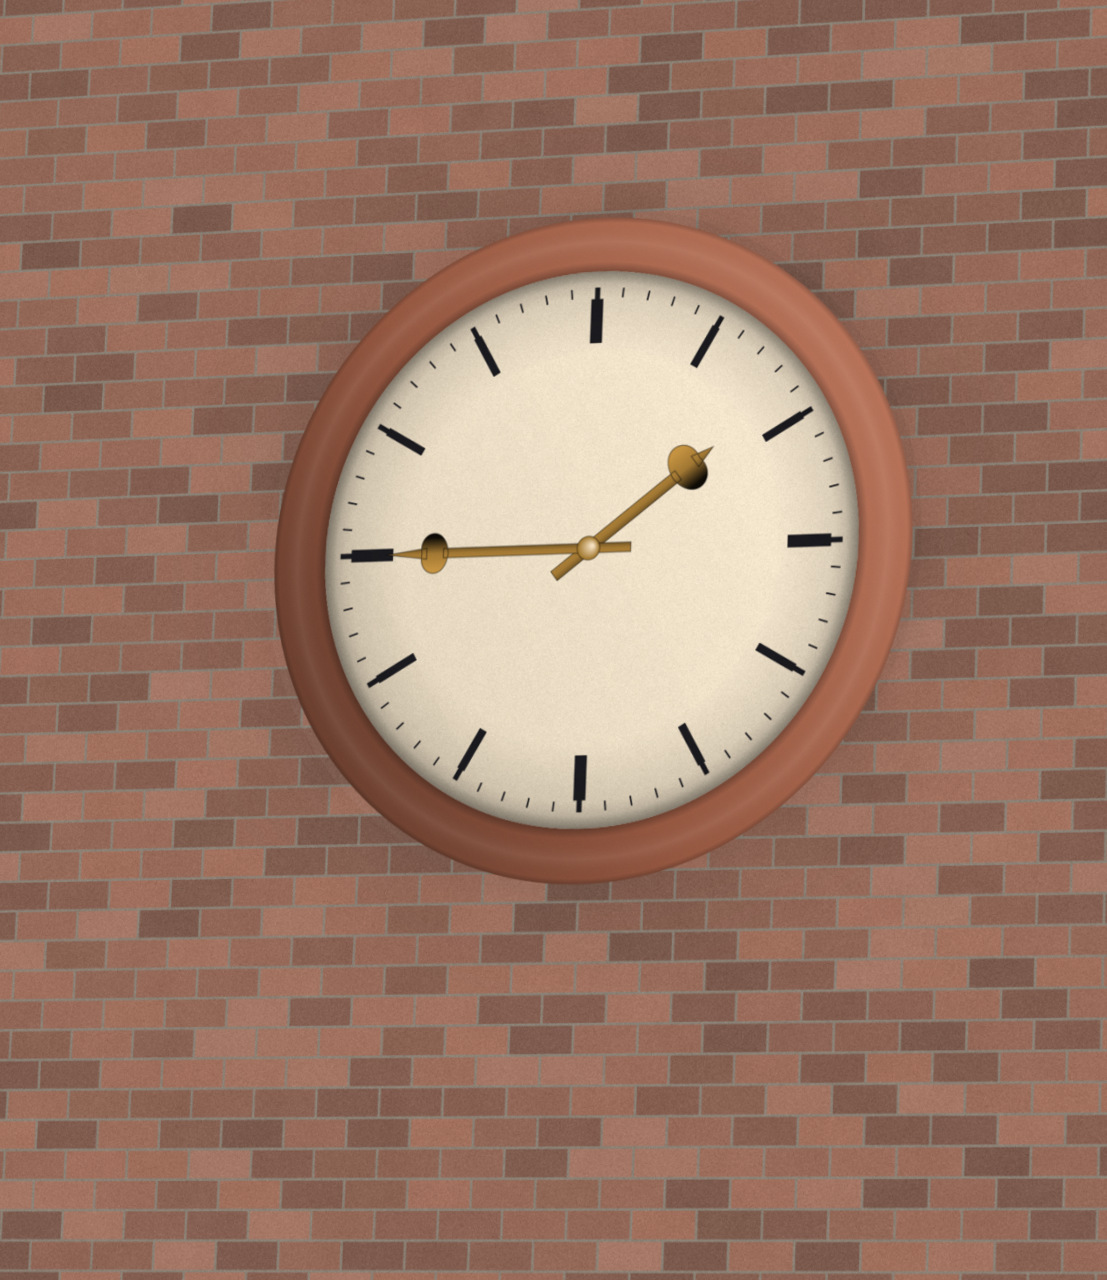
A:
1 h 45 min
